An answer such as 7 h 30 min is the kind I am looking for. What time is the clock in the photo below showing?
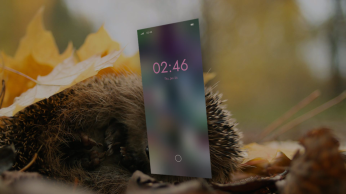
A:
2 h 46 min
